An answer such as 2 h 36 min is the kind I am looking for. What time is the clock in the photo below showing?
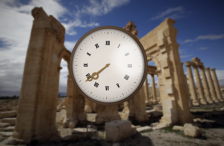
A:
7 h 39 min
